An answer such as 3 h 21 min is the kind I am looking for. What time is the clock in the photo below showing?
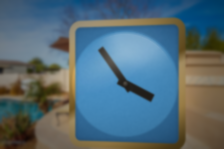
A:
3 h 54 min
